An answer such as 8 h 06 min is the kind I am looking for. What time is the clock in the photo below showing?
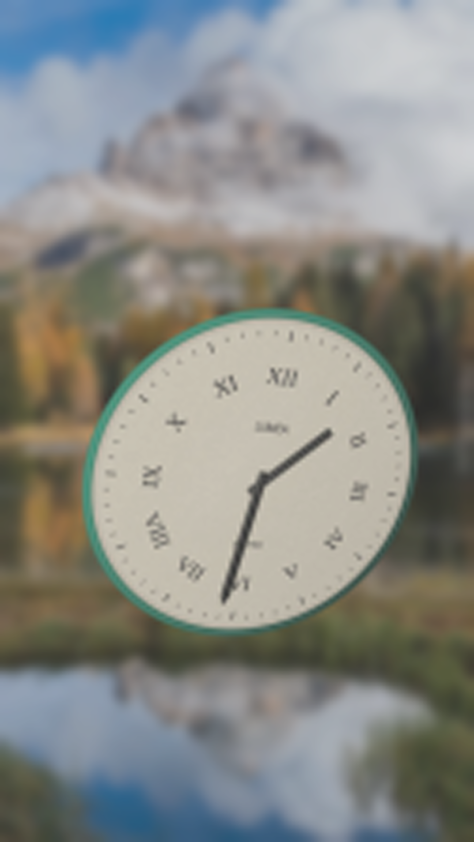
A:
1 h 31 min
